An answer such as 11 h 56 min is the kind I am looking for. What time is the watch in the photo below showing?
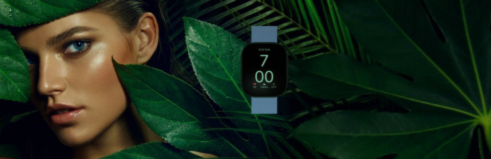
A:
7 h 00 min
